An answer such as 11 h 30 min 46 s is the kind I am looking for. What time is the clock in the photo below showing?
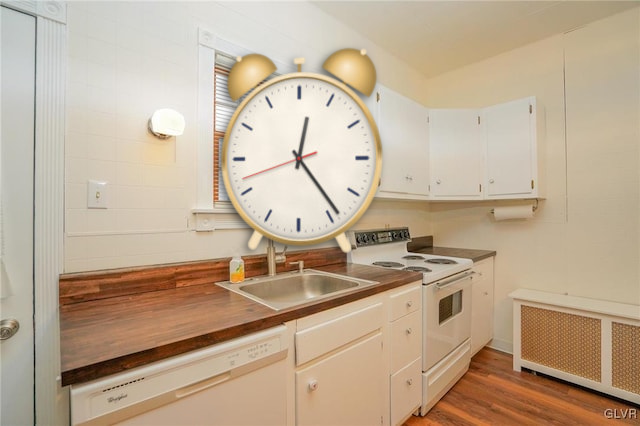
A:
12 h 23 min 42 s
